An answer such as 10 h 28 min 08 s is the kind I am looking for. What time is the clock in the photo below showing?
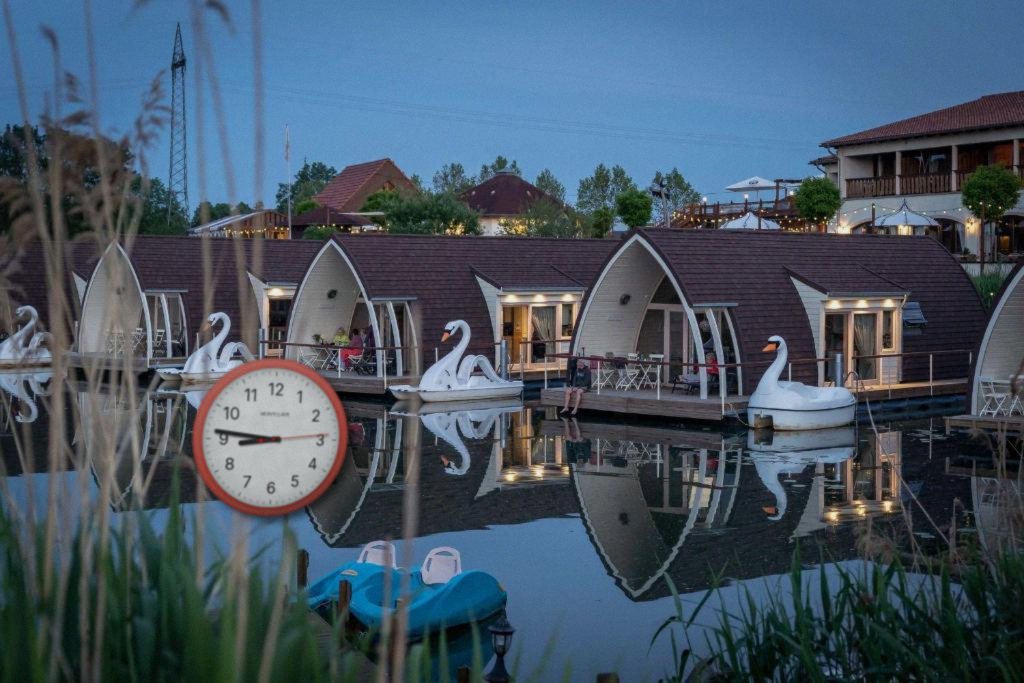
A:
8 h 46 min 14 s
